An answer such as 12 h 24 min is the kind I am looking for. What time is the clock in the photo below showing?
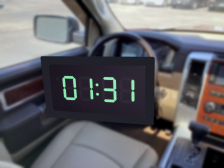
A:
1 h 31 min
